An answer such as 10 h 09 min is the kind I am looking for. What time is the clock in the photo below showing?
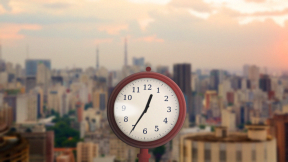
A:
12 h 35 min
